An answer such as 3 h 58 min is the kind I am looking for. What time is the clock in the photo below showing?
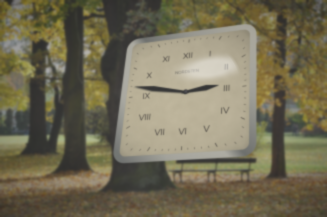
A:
2 h 47 min
